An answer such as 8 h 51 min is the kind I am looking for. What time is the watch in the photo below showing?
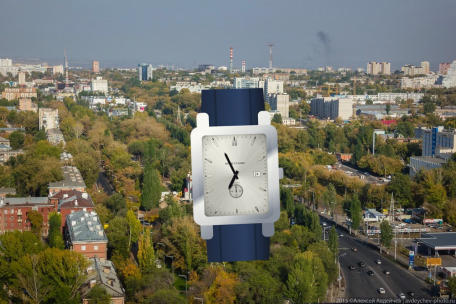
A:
6 h 56 min
